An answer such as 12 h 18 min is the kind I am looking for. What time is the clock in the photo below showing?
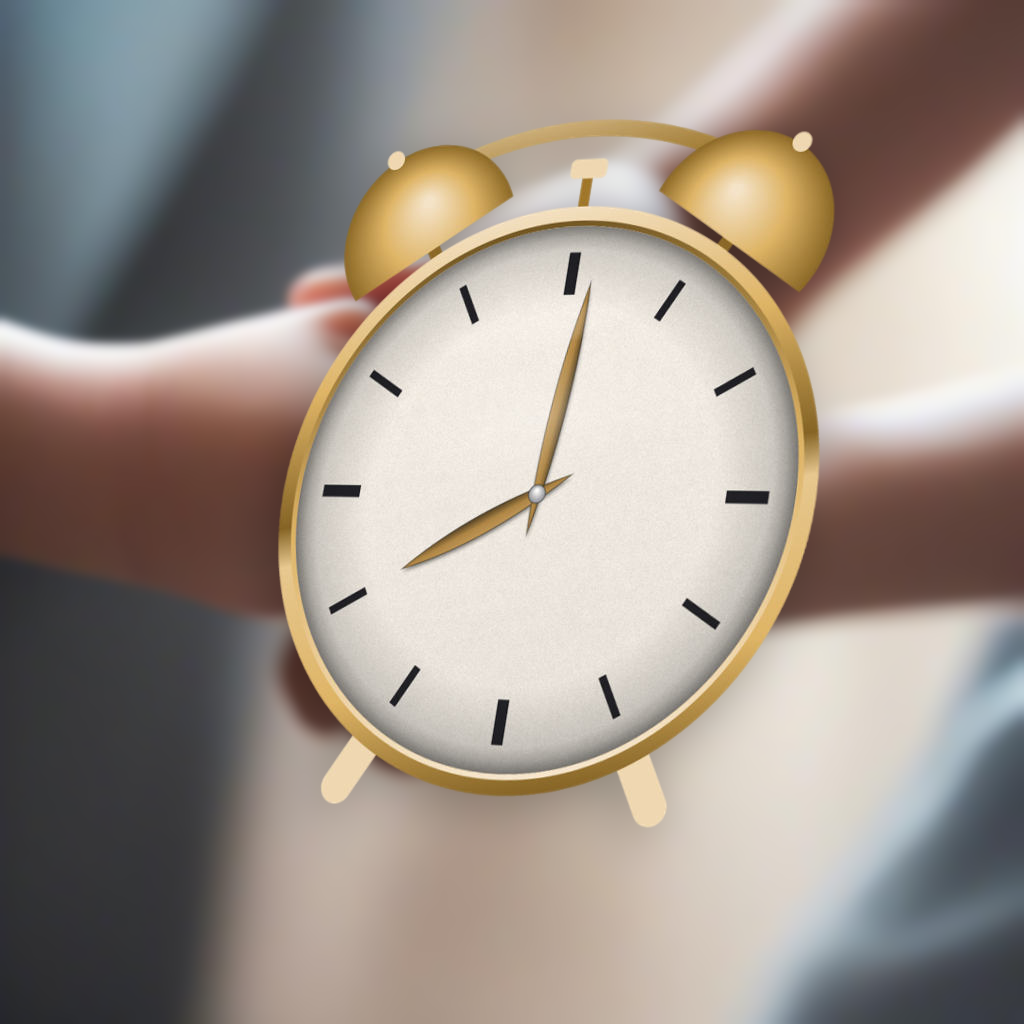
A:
8 h 01 min
